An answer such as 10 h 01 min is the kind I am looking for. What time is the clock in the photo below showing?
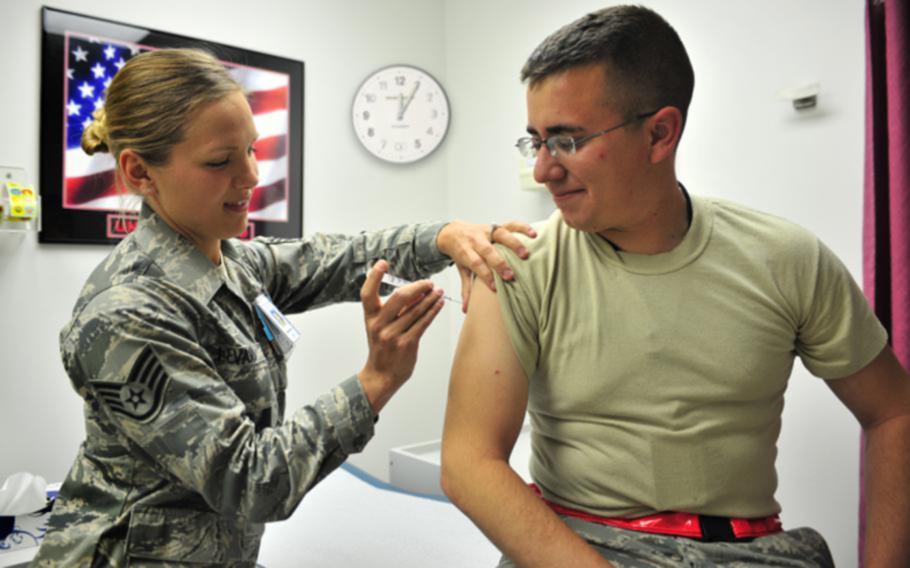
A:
12 h 05 min
